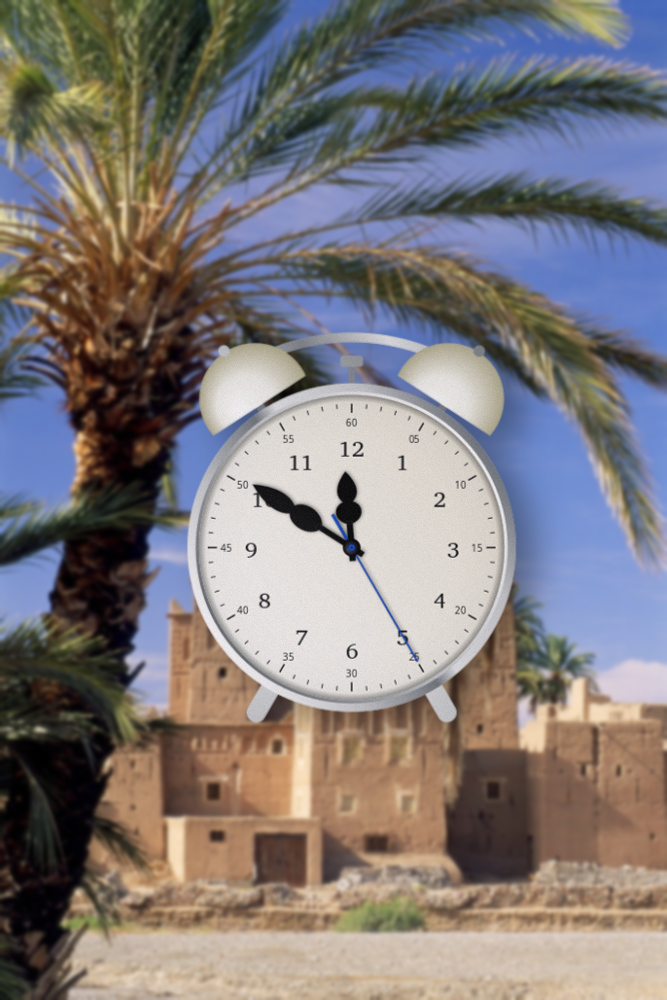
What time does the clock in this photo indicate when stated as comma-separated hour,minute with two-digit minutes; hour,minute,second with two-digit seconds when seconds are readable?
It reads 11,50,25
